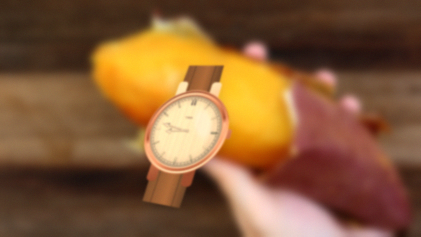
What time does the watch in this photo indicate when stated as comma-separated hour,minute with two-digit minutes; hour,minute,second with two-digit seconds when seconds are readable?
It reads 8,47
